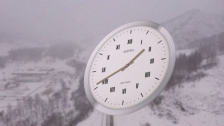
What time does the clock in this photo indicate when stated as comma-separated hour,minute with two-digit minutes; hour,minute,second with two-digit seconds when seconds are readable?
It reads 1,41
